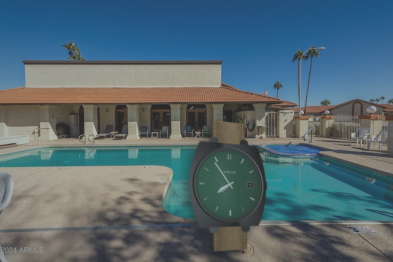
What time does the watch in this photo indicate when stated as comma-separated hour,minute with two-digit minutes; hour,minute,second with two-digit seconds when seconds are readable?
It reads 7,54
